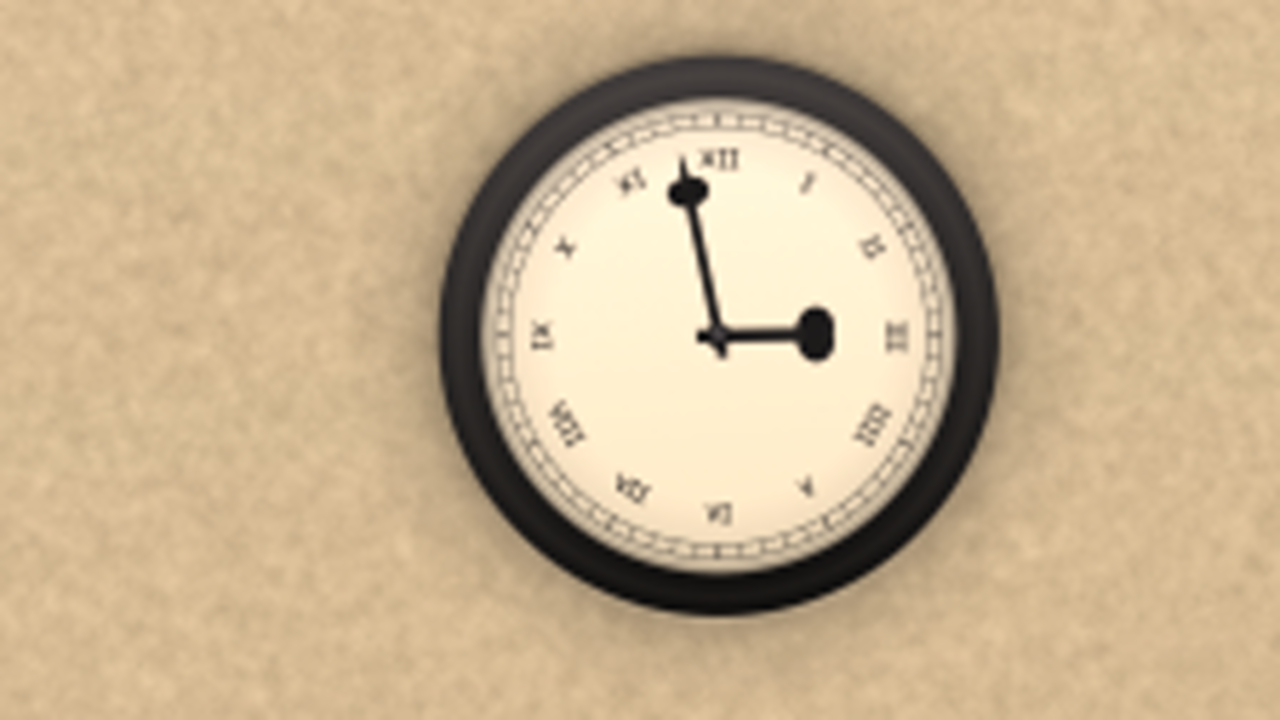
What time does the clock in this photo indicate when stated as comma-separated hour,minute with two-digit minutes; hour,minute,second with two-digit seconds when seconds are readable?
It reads 2,58
